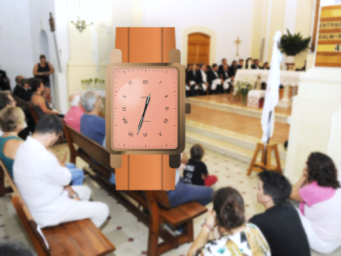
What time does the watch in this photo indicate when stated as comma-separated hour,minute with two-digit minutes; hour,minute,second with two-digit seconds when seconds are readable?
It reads 12,33
